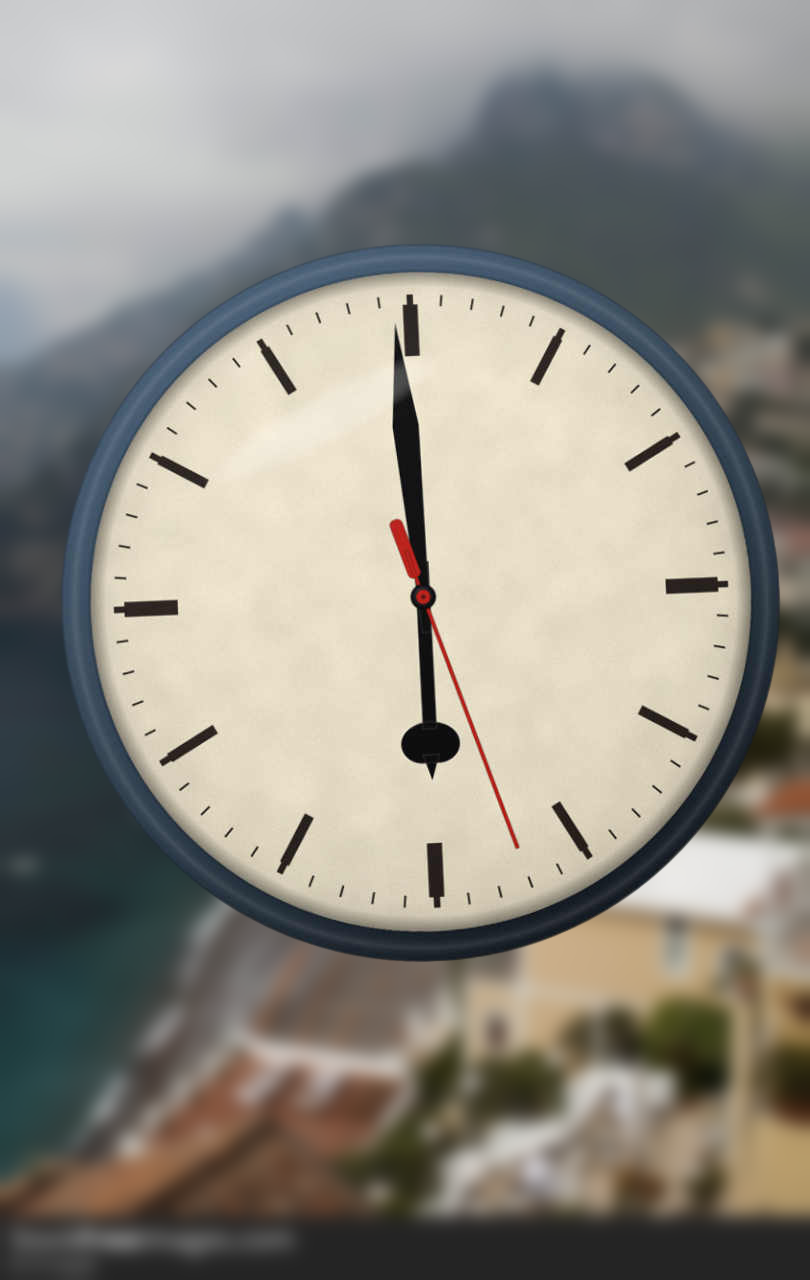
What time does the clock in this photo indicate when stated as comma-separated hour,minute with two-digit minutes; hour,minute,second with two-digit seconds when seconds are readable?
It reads 5,59,27
